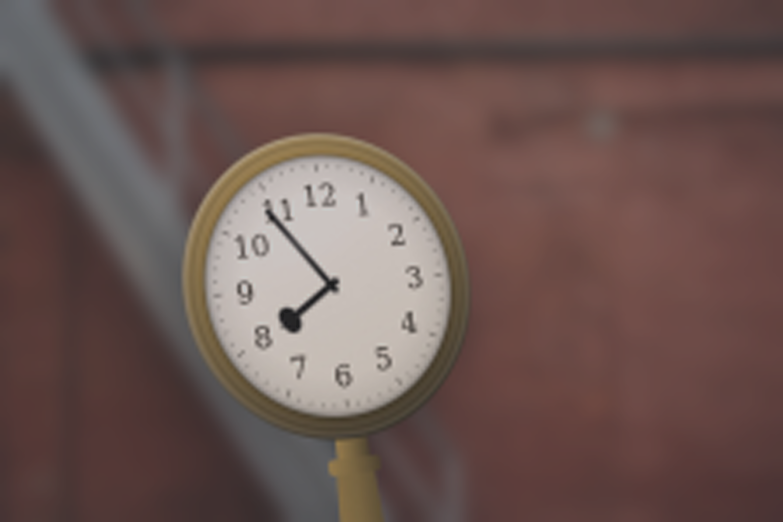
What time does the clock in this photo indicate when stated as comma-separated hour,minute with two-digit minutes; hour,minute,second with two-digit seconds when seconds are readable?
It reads 7,54
